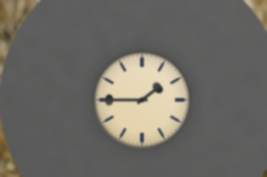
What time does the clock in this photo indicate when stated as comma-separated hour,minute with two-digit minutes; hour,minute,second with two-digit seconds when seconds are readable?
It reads 1,45
